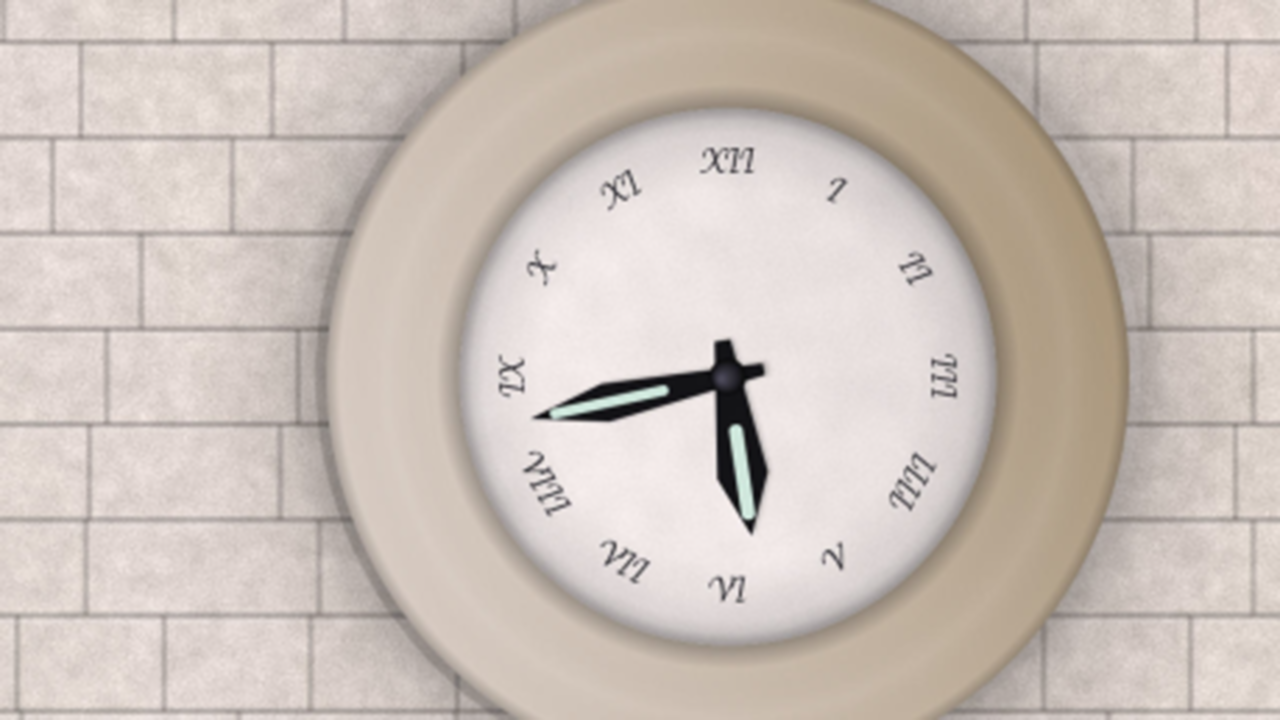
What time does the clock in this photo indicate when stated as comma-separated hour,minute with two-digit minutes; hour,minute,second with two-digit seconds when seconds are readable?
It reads 5,43
